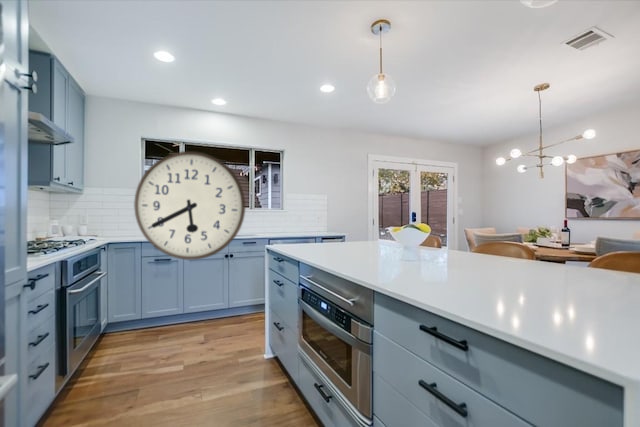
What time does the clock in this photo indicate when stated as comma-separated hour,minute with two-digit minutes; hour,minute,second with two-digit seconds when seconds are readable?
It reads 5,40
